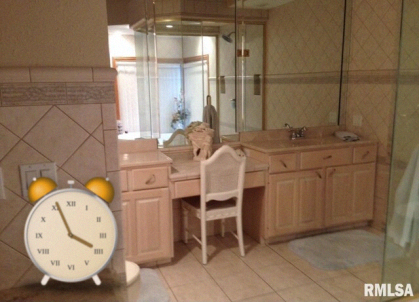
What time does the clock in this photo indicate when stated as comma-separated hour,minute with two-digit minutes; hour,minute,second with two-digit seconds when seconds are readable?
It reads 3,56
